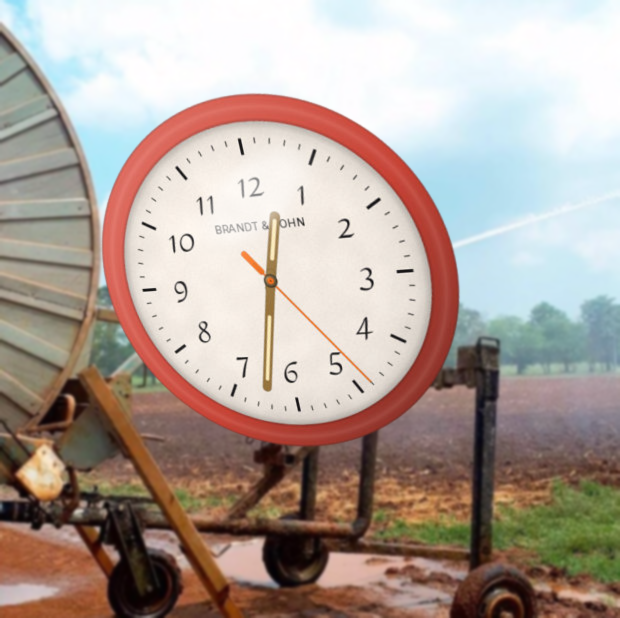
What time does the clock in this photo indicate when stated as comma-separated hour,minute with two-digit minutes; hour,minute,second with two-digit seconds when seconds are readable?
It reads 12,32,24
